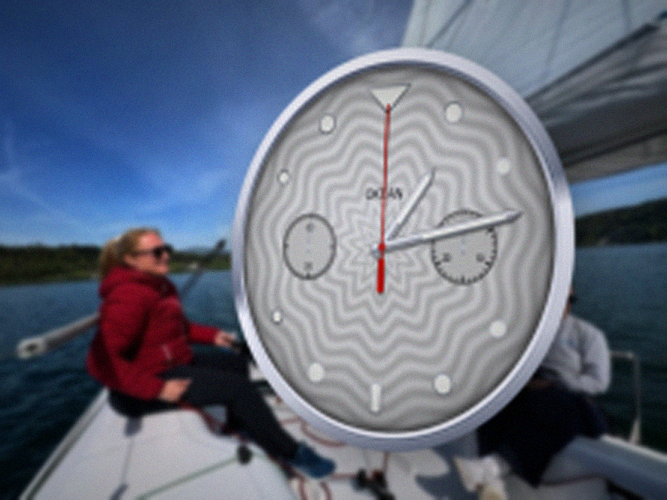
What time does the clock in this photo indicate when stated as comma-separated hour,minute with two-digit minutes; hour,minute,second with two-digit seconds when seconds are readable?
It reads 1,13
